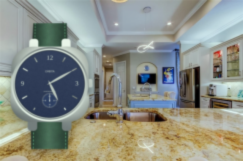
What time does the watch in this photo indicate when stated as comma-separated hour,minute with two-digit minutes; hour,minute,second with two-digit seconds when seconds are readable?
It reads 5,10
